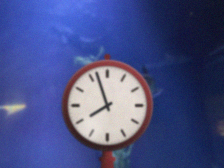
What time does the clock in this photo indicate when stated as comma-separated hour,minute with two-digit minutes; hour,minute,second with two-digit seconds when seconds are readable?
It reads 7,57
